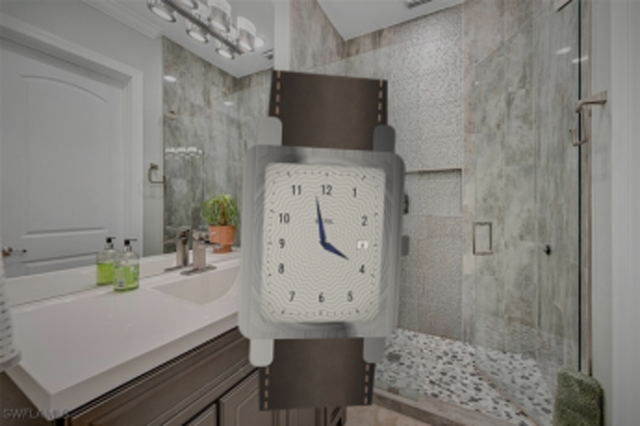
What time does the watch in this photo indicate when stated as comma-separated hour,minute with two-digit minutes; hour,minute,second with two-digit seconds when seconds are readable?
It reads 3,58
